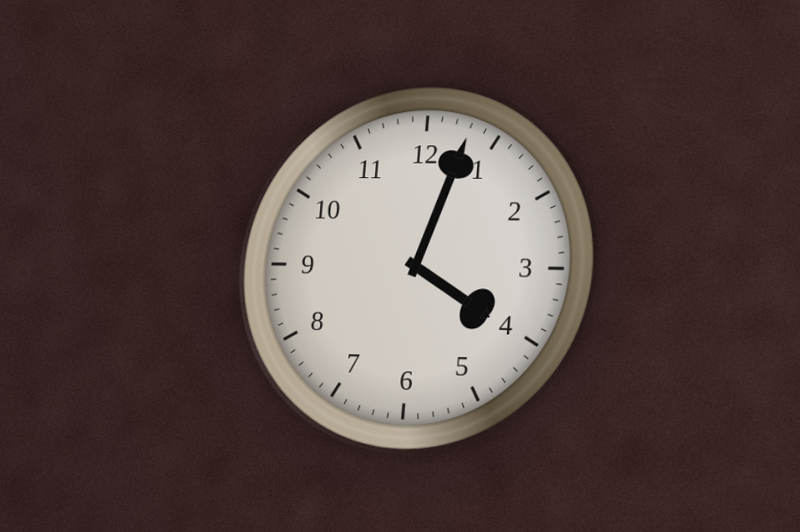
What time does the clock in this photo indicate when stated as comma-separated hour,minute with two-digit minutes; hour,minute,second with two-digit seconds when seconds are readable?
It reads 4,03
